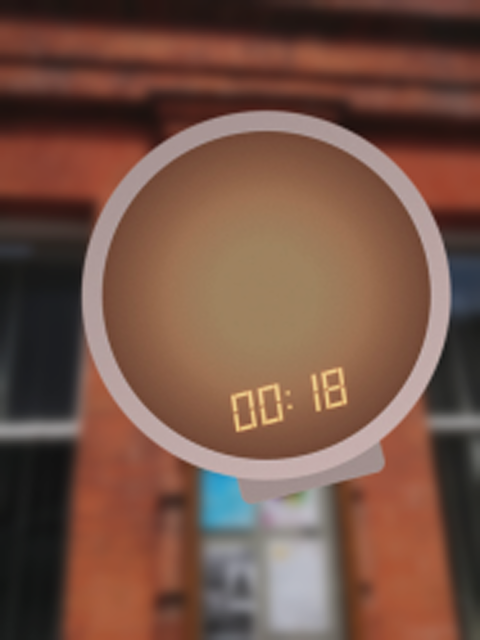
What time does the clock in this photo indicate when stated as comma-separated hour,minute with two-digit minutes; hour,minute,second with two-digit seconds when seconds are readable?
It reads 0,18
